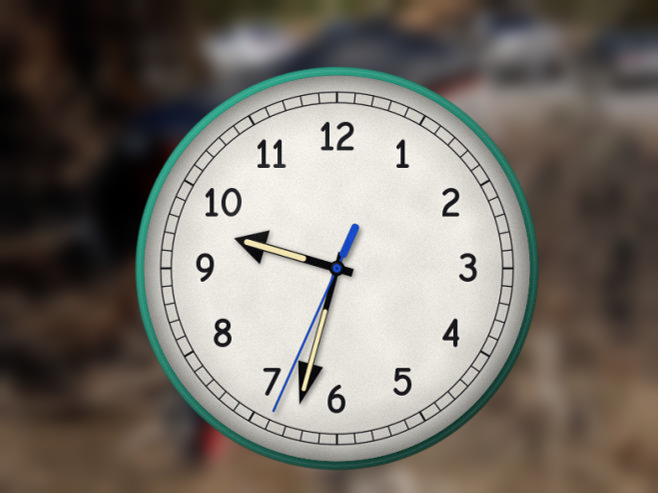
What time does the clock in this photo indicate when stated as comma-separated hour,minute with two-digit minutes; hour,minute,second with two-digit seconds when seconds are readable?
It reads 9,32,34
